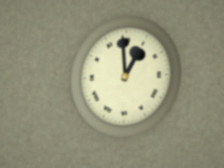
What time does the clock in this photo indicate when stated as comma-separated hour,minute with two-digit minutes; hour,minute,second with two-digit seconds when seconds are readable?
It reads 12,59
